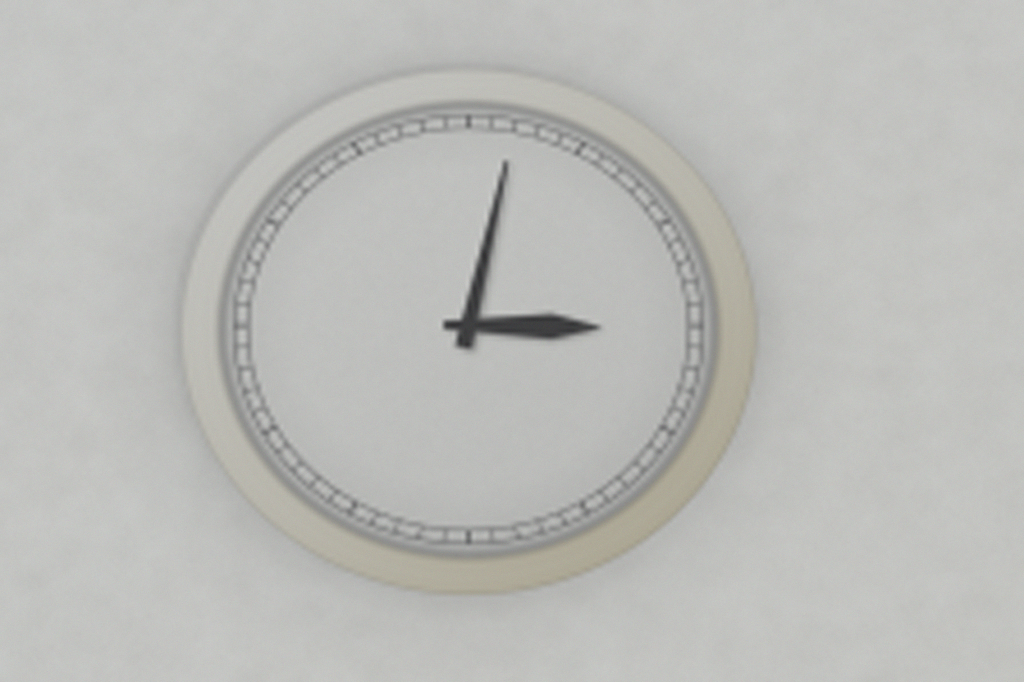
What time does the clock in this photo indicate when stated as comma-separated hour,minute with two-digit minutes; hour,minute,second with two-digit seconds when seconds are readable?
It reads 3,02
